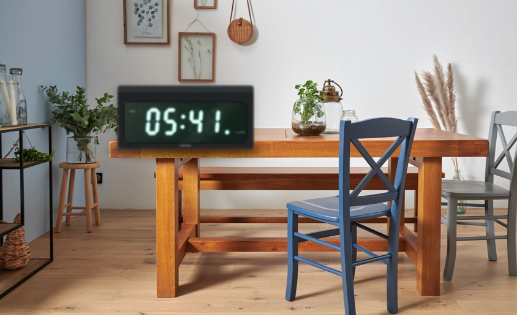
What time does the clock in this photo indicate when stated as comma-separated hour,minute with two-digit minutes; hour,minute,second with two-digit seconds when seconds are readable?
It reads 5,41
